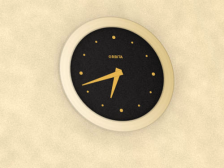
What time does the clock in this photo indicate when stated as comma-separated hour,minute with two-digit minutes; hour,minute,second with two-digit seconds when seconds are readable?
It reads 6,42
